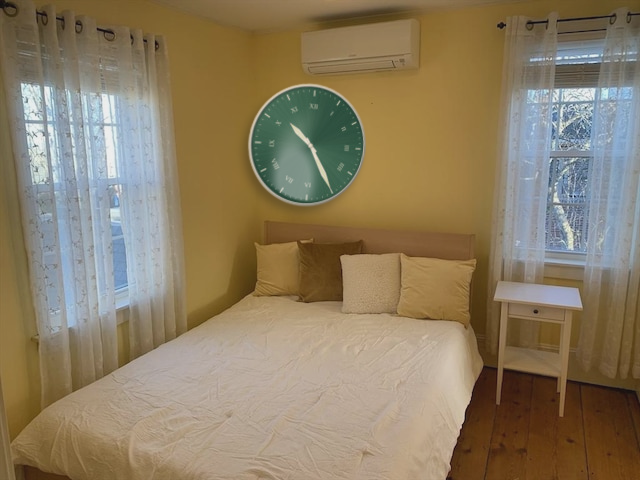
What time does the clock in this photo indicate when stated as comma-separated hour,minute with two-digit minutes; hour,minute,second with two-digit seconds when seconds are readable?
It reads 10,25
